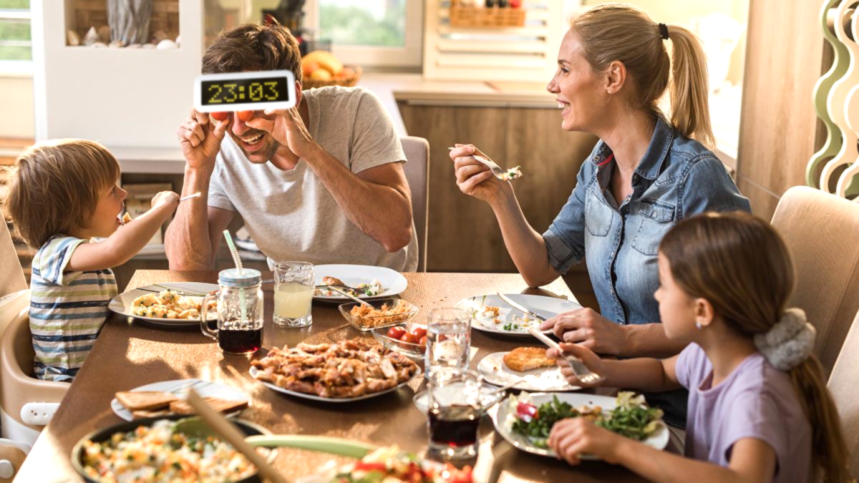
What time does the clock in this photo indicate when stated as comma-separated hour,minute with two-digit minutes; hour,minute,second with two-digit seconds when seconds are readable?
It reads 23,03
